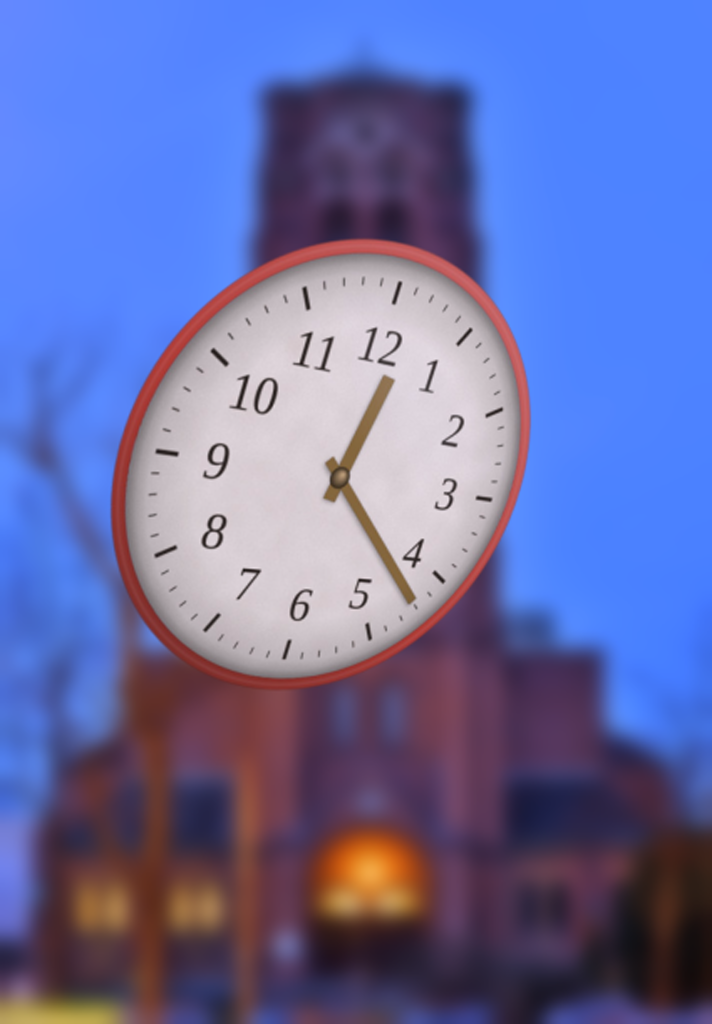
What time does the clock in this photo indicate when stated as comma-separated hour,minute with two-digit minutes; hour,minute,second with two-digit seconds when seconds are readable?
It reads 12,22
